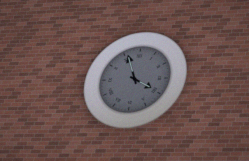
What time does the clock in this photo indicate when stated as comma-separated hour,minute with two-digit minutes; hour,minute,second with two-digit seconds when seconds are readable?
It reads 3,56
